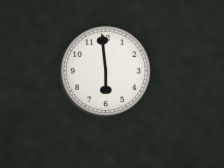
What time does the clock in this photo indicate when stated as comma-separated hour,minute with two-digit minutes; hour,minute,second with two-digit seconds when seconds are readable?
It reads 5,59
